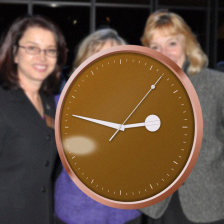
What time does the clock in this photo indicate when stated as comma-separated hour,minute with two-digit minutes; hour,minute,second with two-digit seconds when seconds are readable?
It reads 2,47,07
